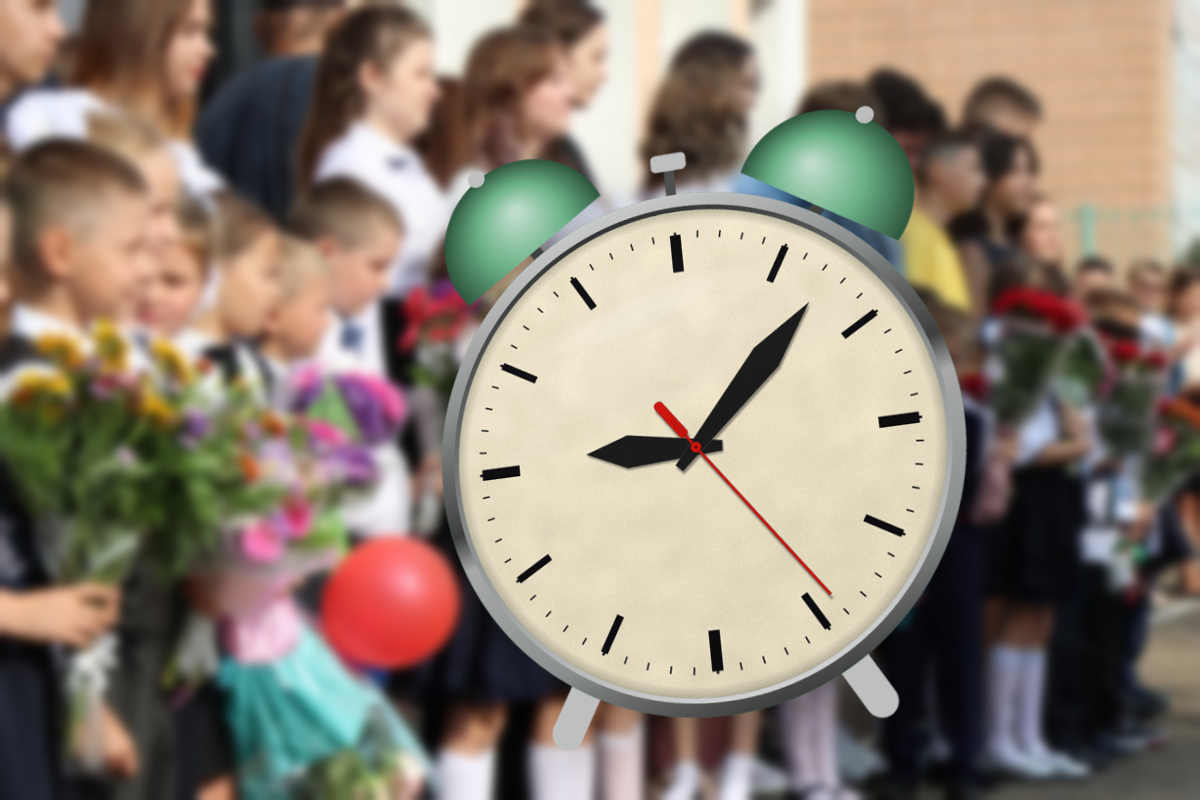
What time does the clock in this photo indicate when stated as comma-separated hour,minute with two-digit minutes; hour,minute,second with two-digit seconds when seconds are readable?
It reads 9,07,24
